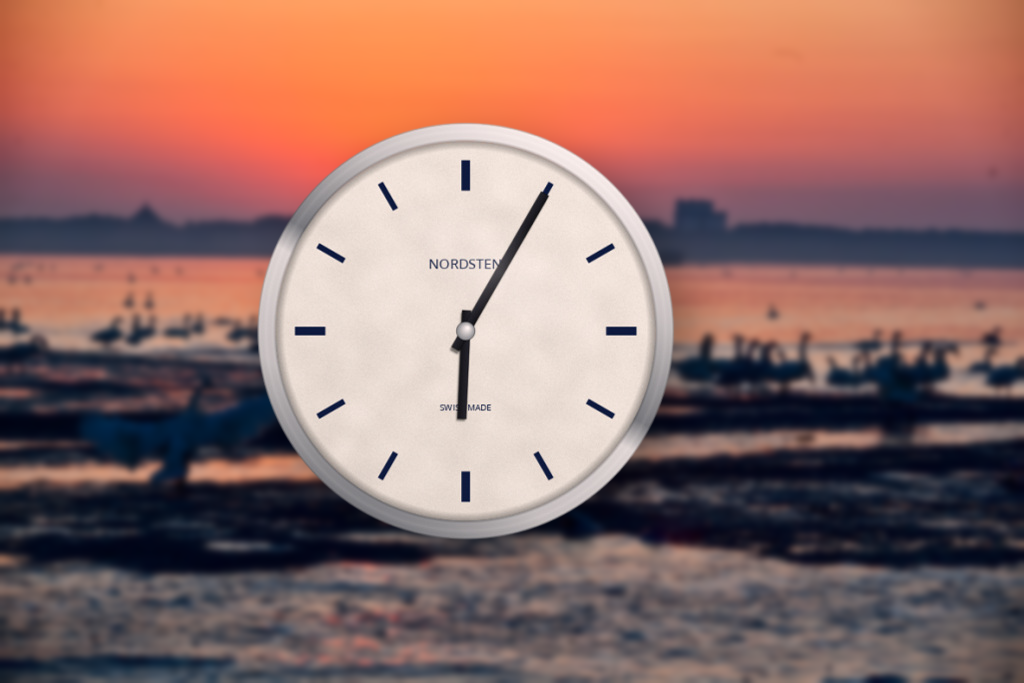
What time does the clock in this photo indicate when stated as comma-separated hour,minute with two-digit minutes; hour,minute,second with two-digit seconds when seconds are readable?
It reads 6,05
